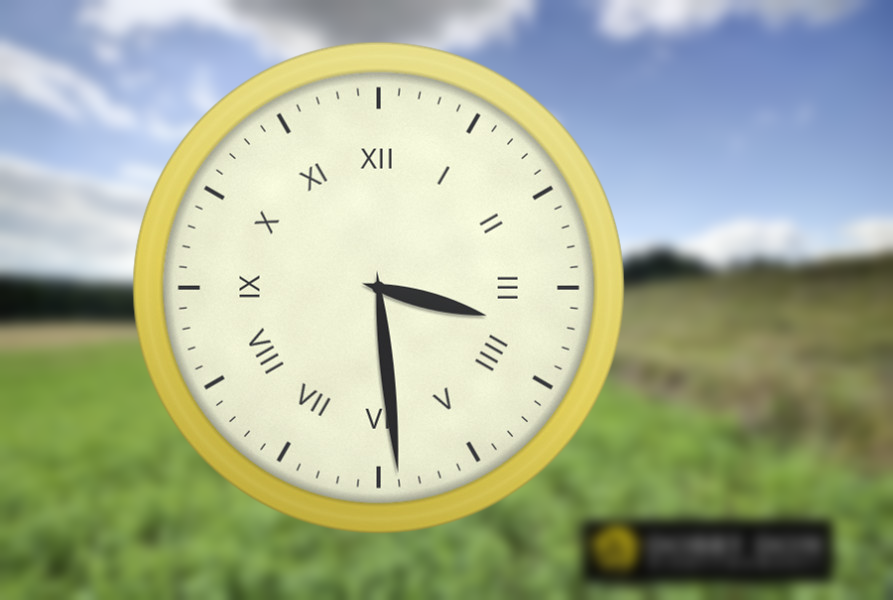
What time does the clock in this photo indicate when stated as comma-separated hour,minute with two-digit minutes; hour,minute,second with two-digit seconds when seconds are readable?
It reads 3,29
